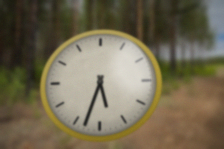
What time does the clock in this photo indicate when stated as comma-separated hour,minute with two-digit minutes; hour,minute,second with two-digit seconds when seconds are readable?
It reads 5,33
